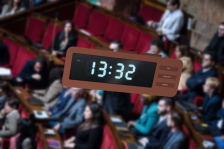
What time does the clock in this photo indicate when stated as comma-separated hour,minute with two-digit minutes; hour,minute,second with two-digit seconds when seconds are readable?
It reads 13,32
